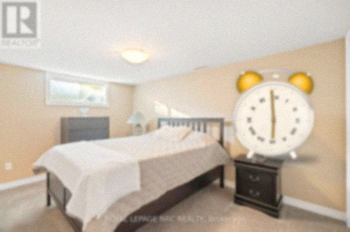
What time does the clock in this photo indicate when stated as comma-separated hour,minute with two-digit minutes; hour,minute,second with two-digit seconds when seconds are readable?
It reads 5,59
